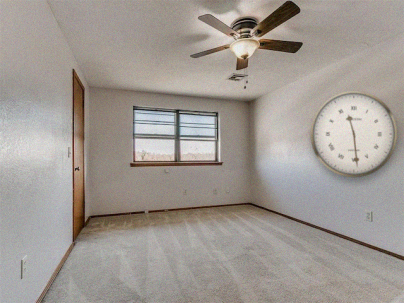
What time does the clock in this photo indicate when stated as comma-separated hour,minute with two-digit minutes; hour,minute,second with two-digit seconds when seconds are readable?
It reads 11,29
